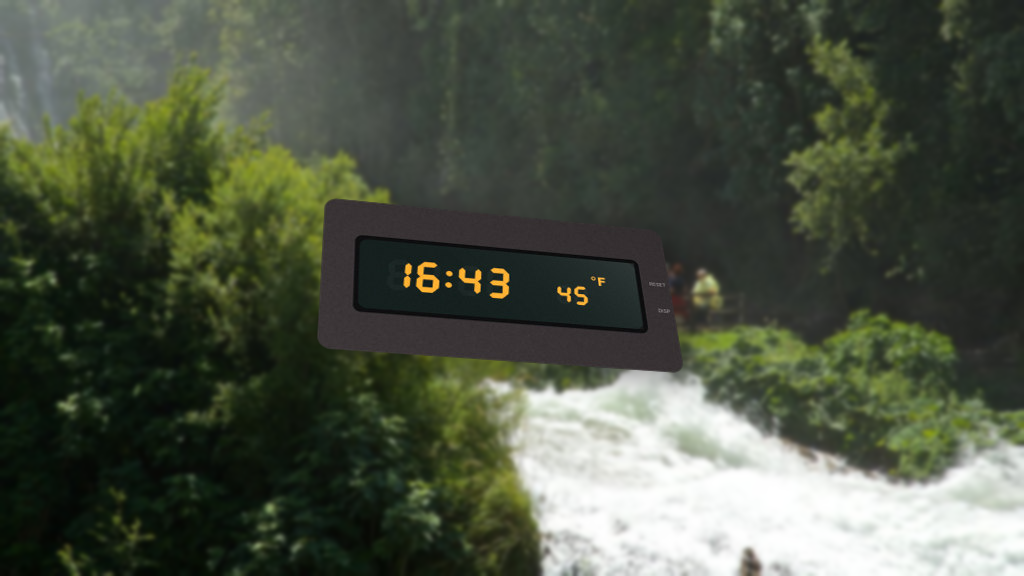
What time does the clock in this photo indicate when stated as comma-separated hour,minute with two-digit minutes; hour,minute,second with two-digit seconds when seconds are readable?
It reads 16,43
